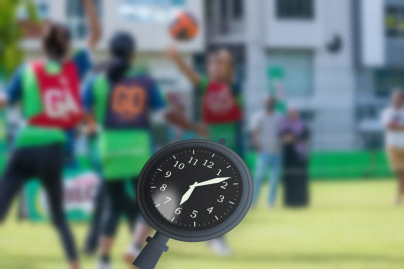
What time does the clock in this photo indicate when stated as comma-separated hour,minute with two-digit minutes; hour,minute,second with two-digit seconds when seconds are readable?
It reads 6,08
